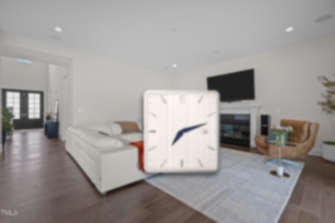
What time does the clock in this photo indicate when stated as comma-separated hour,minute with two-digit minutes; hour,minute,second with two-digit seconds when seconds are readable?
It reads 7,12
